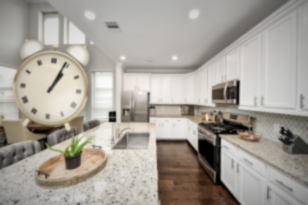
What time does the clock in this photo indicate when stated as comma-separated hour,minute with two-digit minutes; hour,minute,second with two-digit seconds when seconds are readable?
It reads 1,04
